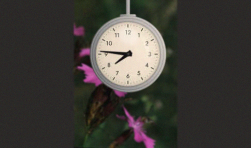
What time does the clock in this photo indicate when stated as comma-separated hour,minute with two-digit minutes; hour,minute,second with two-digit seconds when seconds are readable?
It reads 7,46
